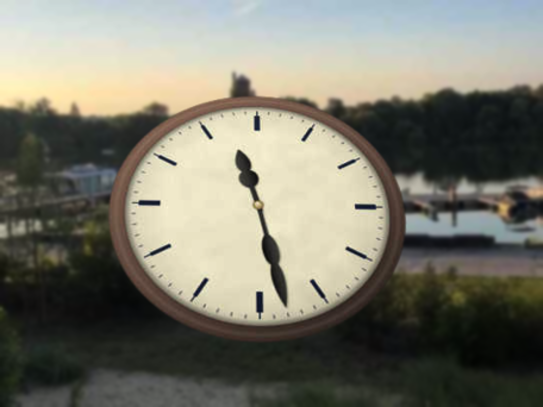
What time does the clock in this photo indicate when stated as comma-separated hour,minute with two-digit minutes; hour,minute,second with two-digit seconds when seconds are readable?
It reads 11,28
